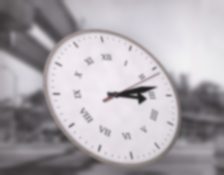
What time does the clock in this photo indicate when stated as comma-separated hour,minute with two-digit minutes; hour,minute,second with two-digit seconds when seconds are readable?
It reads 3,13,11
